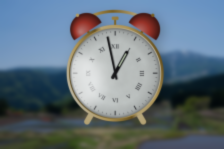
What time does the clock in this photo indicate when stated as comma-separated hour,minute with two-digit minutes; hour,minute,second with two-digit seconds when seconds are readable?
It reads 12,58
